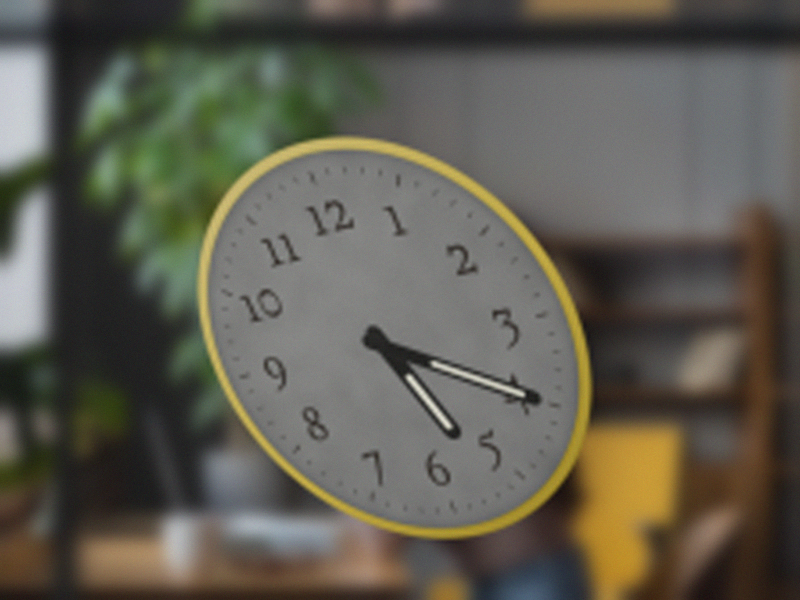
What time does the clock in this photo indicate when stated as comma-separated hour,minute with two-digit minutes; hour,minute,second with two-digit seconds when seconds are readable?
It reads 5,20
